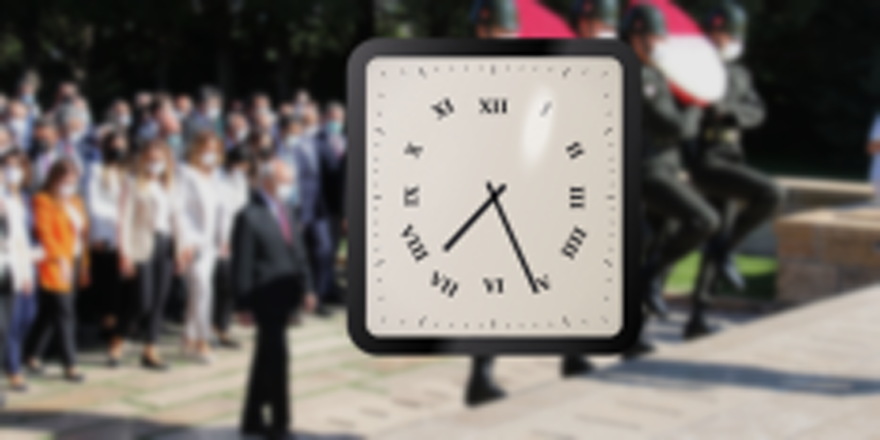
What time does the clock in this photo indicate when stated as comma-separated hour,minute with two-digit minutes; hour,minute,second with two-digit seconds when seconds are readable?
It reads 7,26
